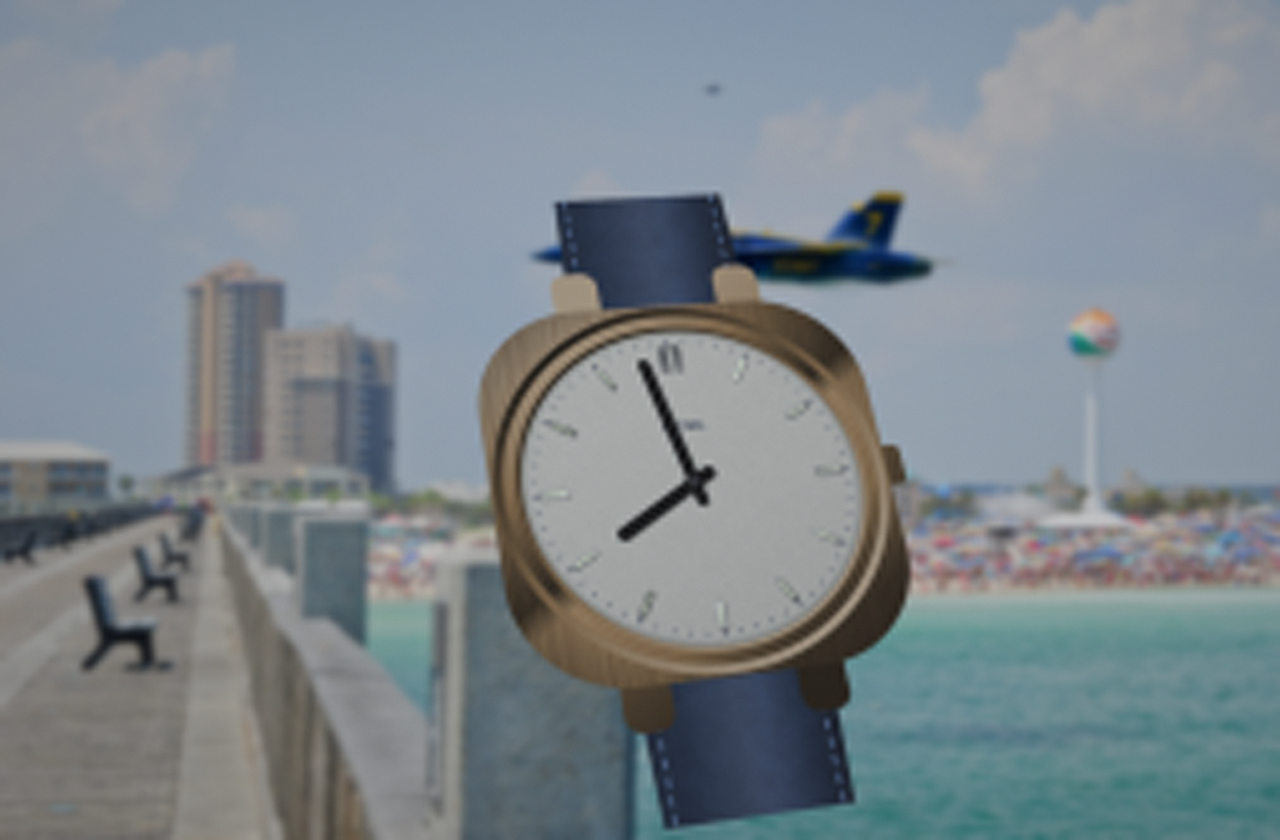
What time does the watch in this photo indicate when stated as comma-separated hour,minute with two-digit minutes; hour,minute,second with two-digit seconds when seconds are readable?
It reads 7,58
